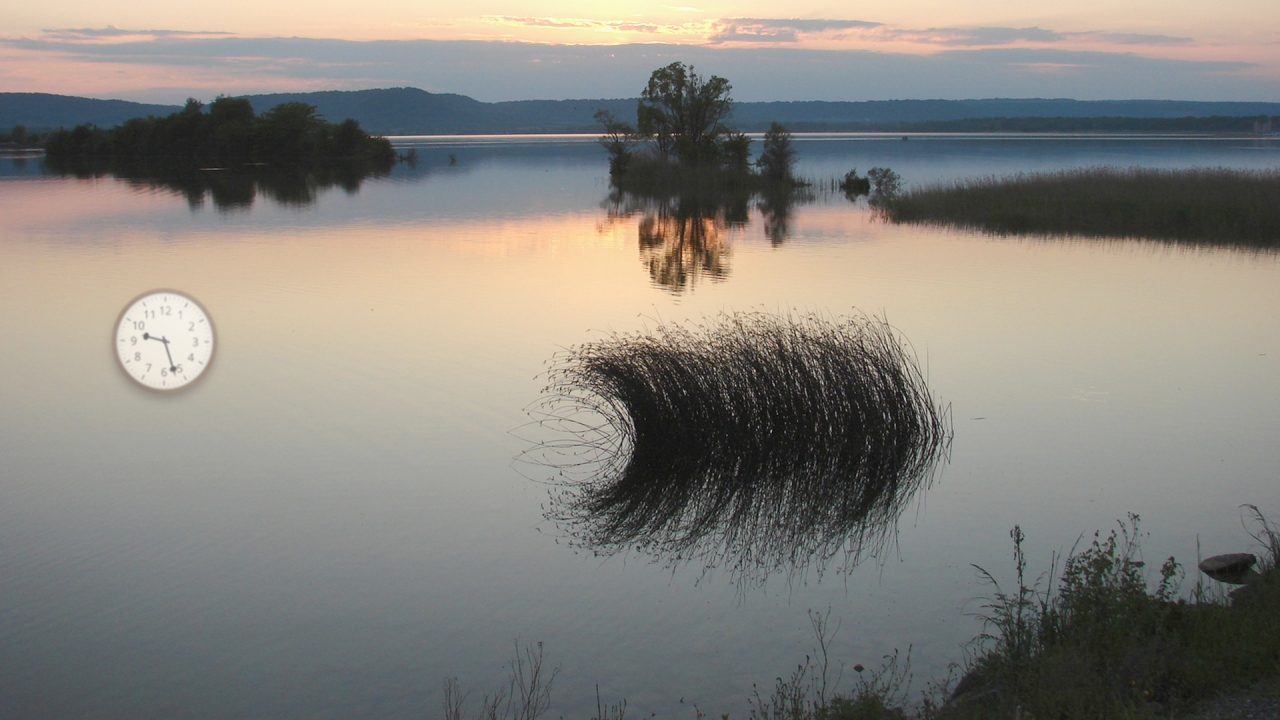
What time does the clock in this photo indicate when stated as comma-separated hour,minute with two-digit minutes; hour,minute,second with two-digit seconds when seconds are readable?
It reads 9,27
